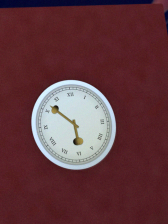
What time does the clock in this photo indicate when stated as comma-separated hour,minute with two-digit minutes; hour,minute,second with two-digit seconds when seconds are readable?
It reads 5,52
